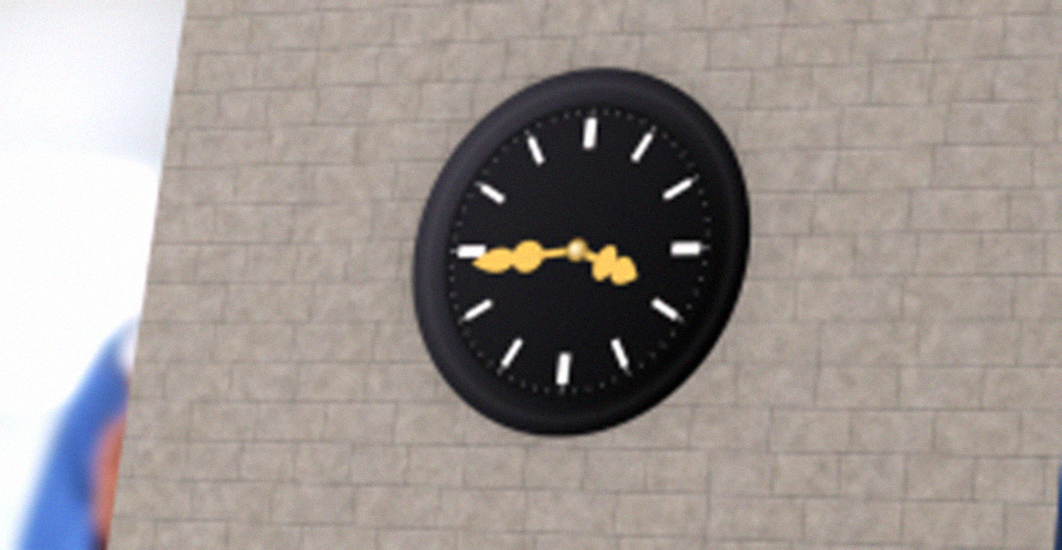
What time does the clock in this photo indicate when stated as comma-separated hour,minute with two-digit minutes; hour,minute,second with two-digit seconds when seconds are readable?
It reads 3,44
